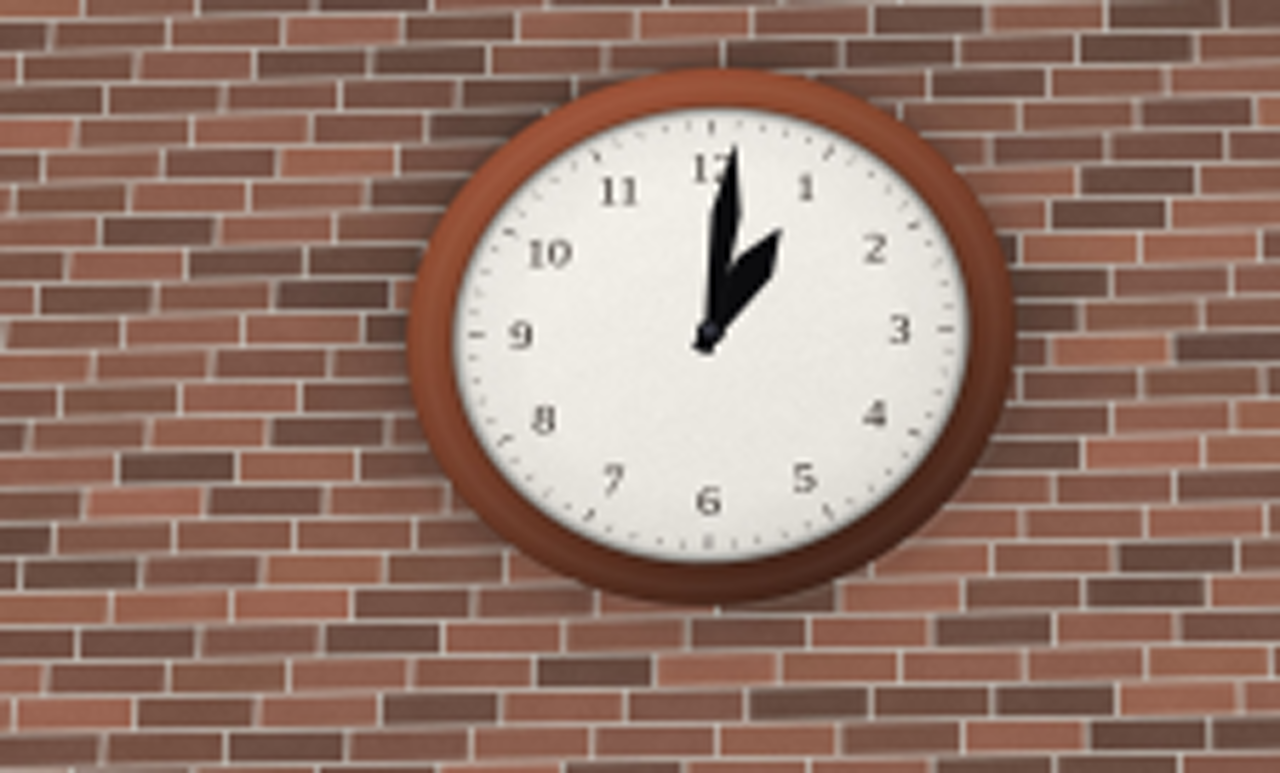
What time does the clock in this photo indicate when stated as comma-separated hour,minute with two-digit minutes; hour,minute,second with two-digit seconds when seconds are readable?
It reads 1,01
